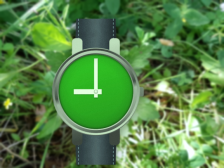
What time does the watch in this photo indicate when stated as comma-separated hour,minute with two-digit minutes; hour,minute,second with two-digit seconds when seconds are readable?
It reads 9,00
